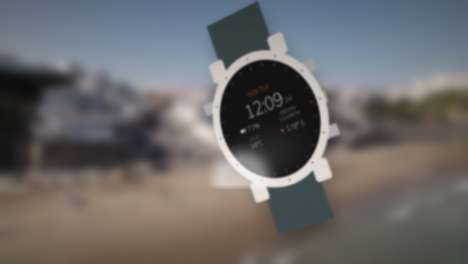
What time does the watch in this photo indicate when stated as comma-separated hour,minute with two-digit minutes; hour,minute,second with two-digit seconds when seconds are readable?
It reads 12,09
